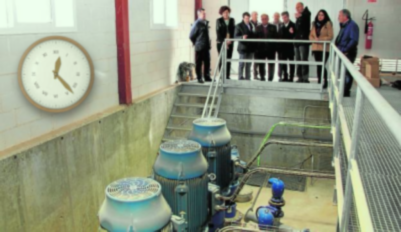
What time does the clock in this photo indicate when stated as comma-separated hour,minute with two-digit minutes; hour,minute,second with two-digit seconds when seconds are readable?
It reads 12,23
